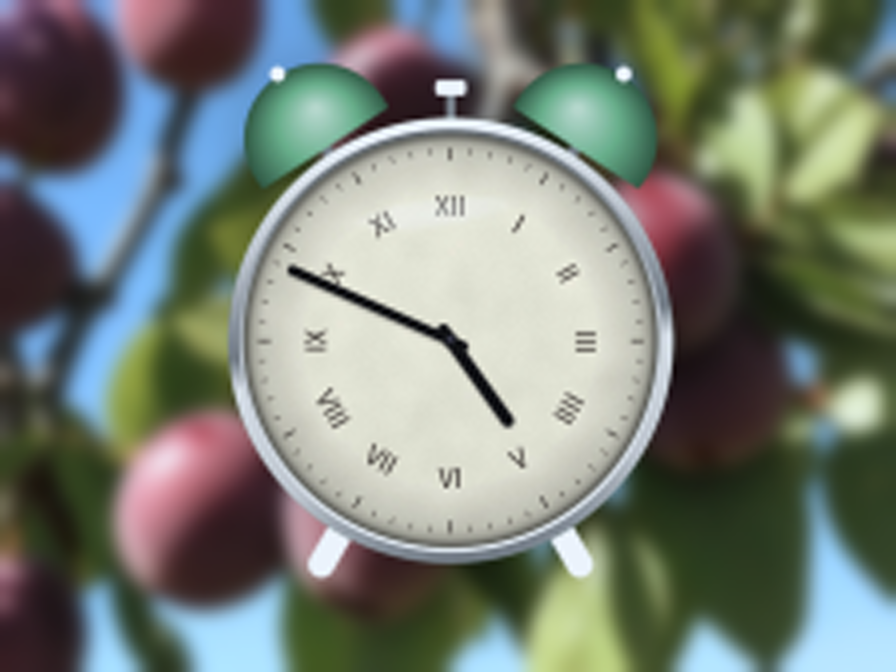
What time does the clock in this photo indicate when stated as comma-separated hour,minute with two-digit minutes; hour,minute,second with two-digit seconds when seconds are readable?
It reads 4,49
